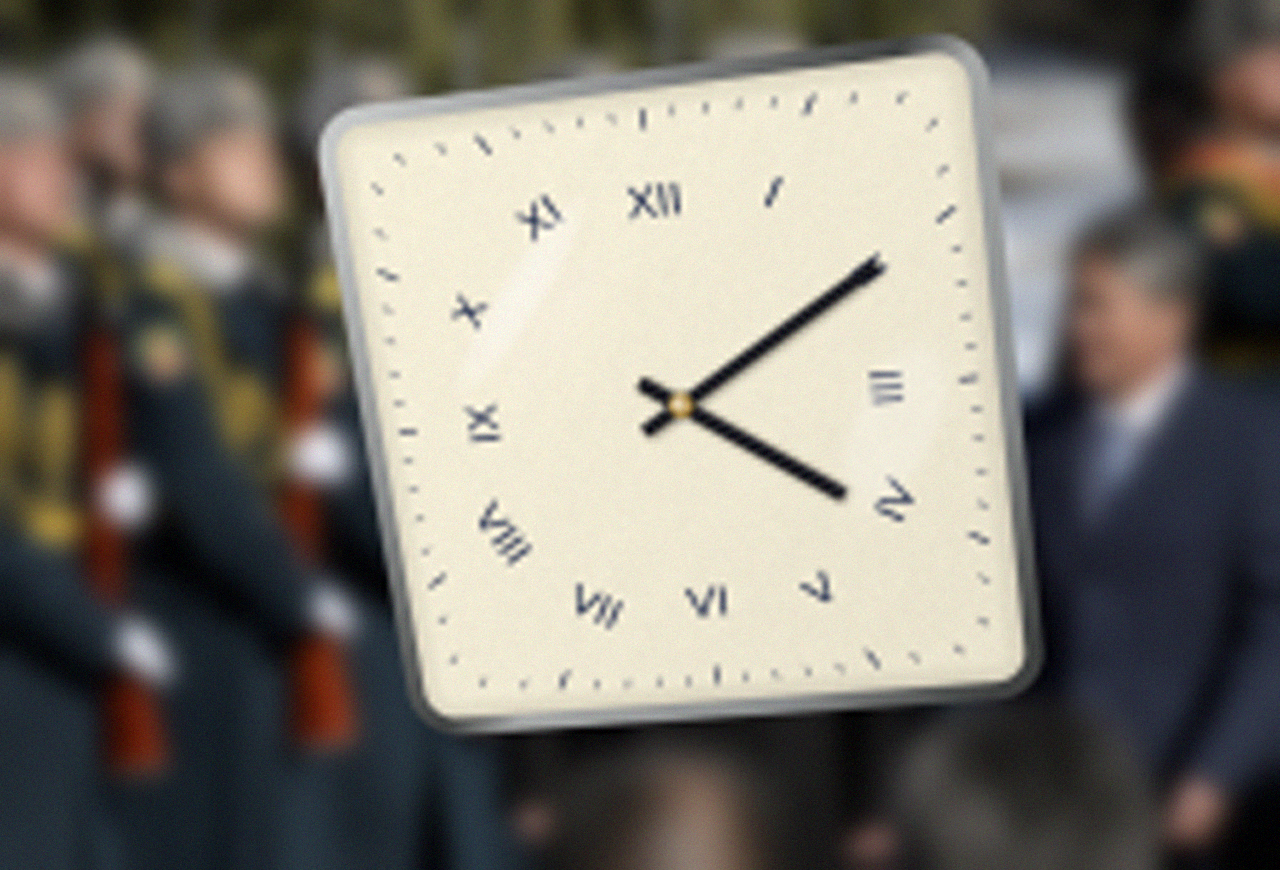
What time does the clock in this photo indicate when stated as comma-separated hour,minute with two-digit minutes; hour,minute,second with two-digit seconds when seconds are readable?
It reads 4,10
